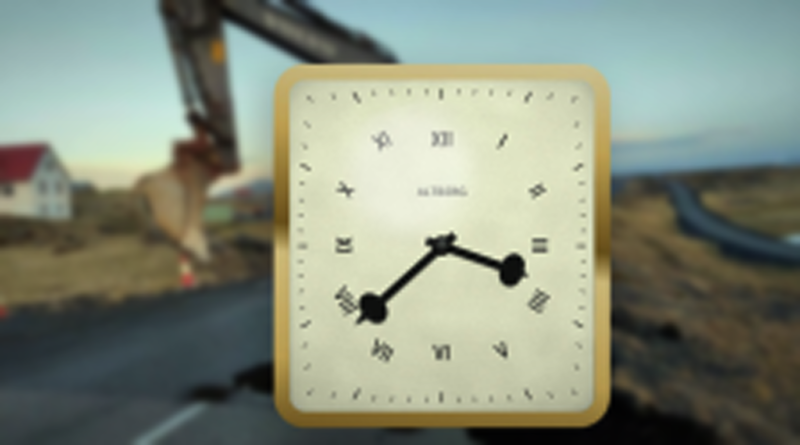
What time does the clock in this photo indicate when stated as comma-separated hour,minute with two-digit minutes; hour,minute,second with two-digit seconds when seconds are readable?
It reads 3,38
